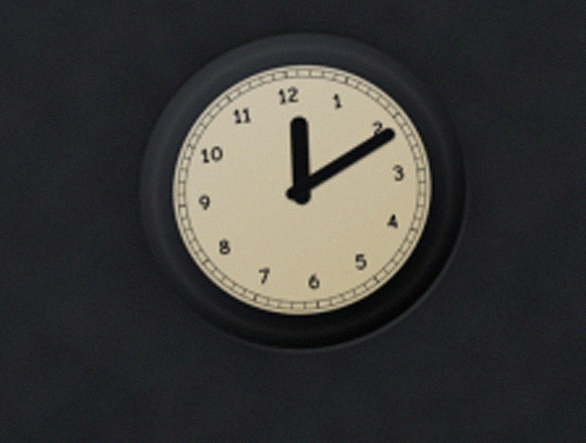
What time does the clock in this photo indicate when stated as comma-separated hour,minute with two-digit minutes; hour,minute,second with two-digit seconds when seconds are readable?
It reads 12,11
